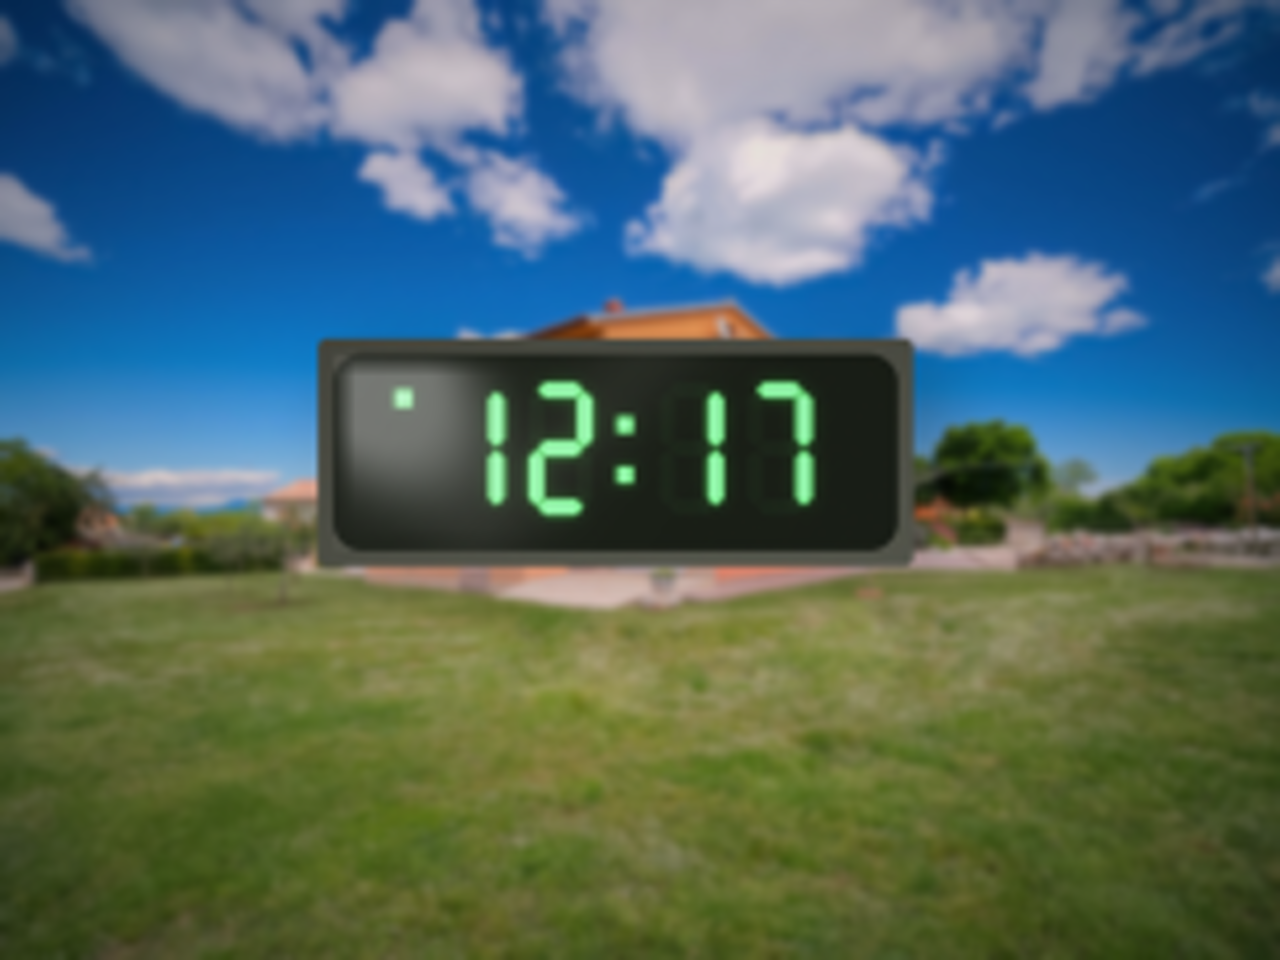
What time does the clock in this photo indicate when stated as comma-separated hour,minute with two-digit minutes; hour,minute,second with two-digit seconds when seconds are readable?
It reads 12,17
